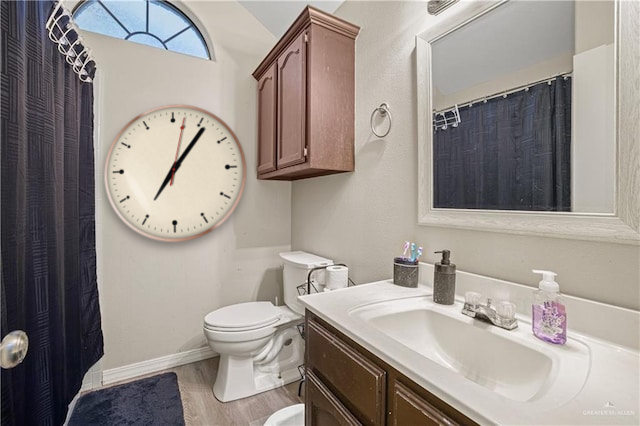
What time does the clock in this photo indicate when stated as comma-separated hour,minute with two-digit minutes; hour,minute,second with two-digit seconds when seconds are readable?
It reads 7,06,02
